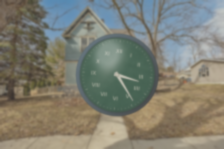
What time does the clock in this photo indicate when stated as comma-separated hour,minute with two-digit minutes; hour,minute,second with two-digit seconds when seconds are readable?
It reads 3,24
